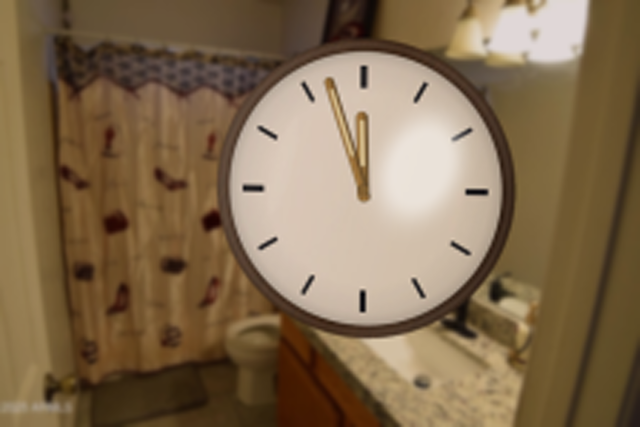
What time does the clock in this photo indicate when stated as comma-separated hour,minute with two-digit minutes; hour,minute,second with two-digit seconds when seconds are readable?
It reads 11,57
